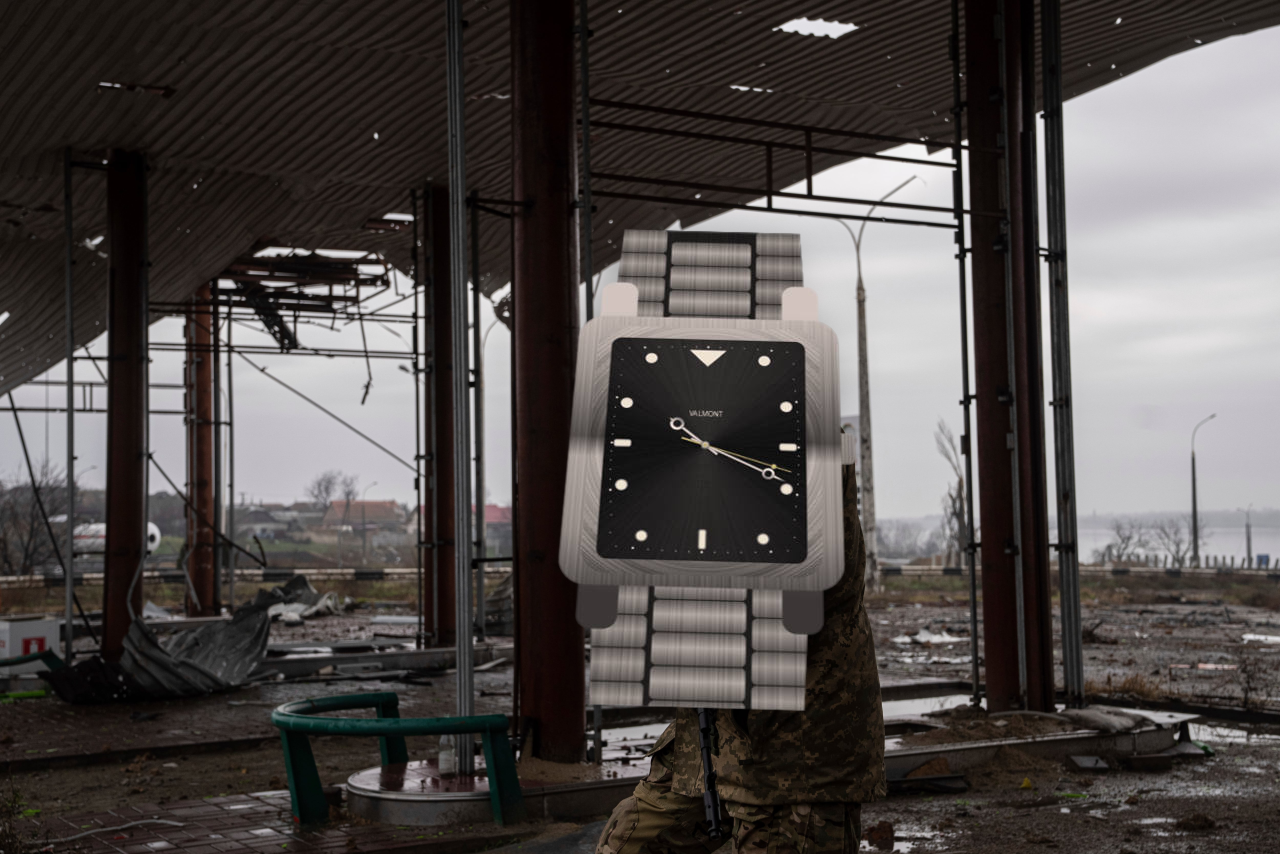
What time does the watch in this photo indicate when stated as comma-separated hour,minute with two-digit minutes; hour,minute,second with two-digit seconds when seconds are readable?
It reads 10,19,18
